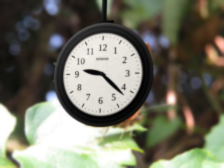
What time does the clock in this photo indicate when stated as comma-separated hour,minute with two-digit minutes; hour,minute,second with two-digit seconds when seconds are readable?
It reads 9,22
